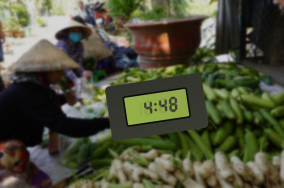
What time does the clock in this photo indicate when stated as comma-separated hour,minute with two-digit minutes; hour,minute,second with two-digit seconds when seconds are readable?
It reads 4,48
